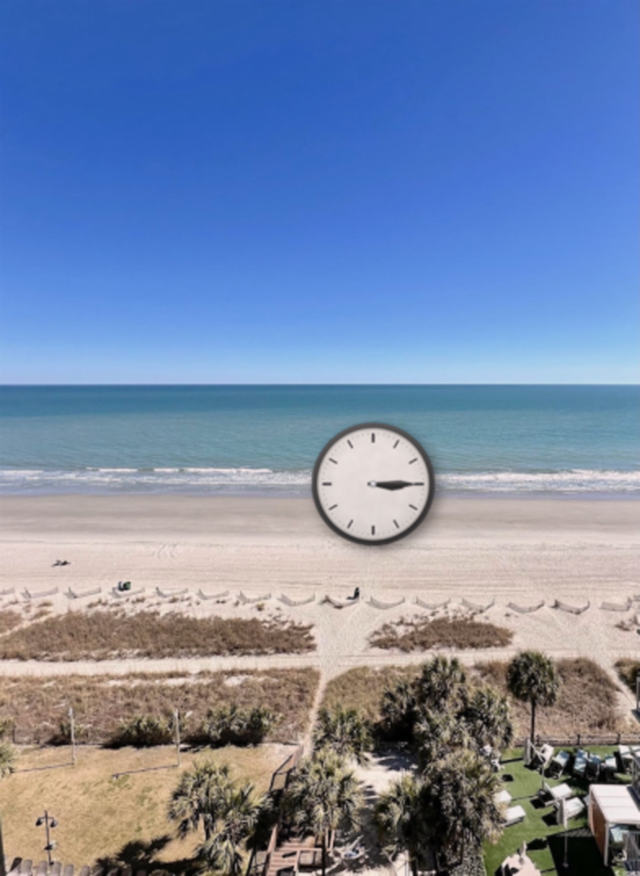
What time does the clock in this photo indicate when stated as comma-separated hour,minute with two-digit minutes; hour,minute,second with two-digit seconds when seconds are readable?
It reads 3,15
